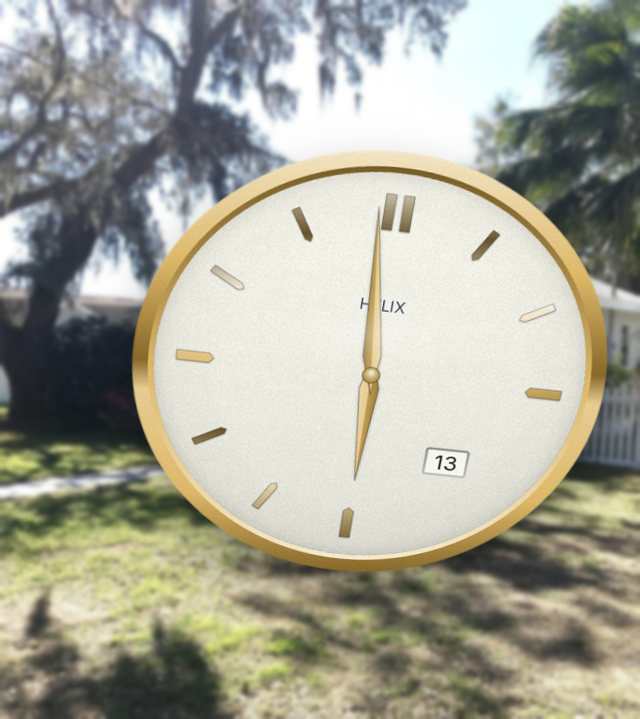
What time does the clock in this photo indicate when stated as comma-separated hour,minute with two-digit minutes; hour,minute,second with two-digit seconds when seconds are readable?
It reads 5,59
